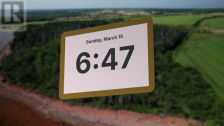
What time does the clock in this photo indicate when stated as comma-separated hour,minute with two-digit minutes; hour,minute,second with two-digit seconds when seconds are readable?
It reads 6,47
